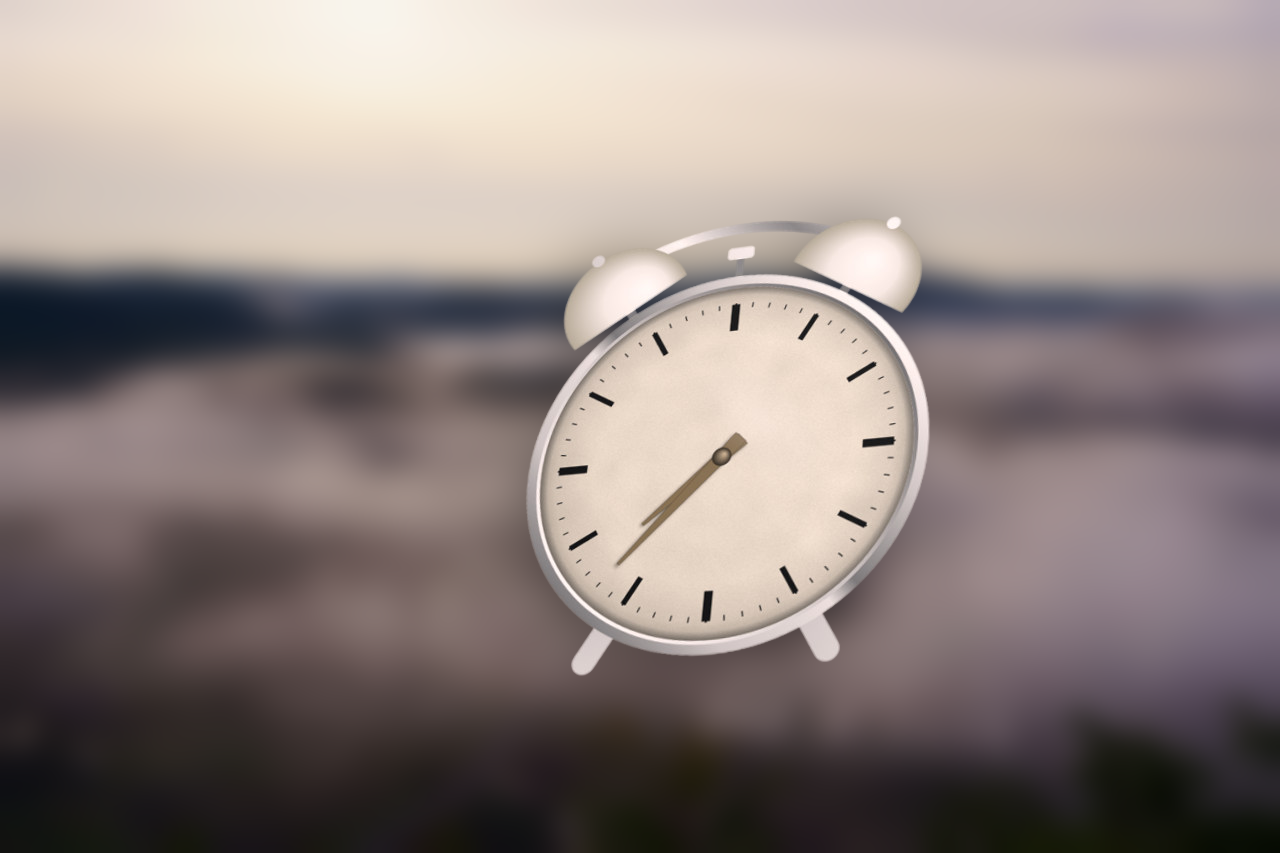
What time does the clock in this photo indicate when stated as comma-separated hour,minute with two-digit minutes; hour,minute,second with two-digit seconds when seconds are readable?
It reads 7,37
